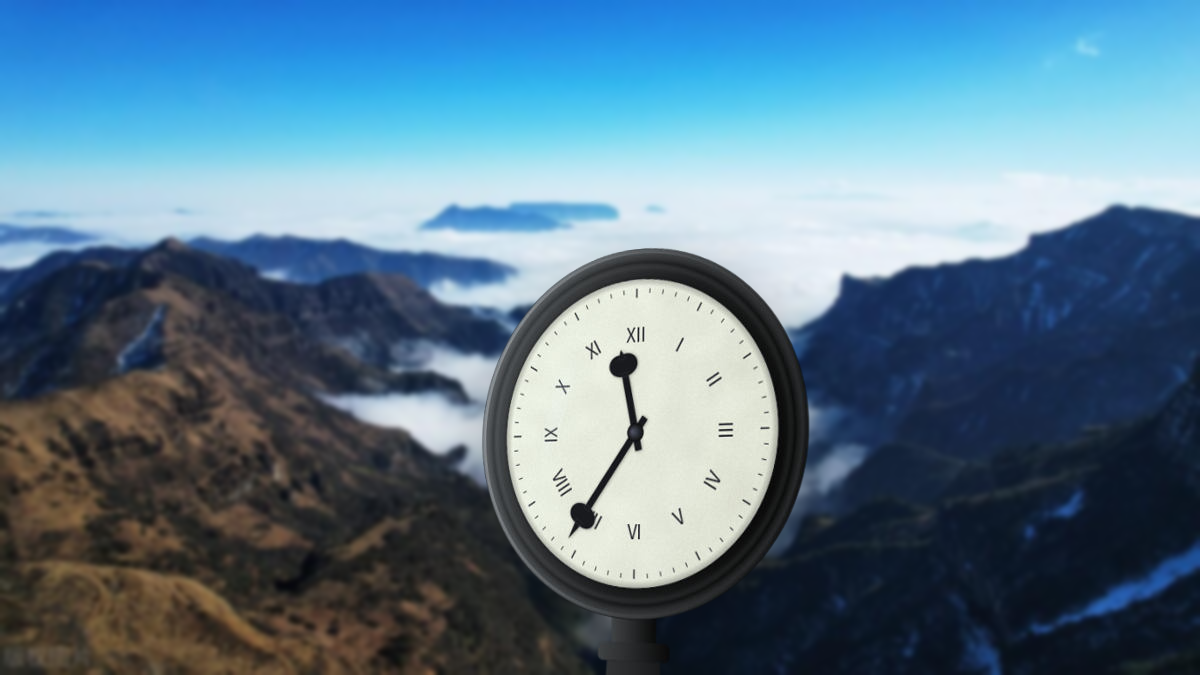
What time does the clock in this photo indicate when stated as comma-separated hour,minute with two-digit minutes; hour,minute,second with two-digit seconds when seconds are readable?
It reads 11,36
